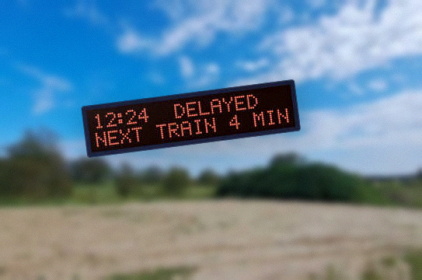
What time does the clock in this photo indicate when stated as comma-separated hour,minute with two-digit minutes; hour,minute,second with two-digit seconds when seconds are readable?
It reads 12,24
